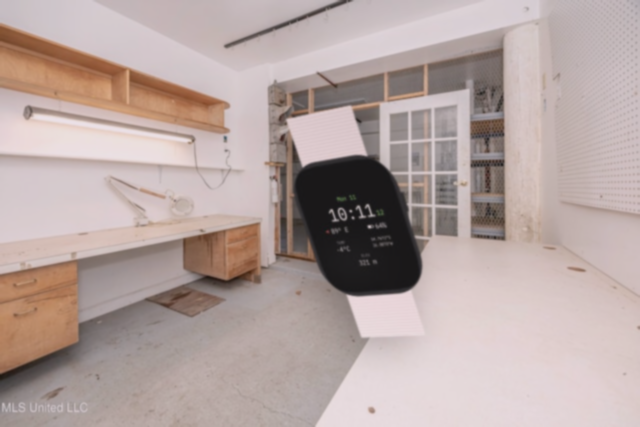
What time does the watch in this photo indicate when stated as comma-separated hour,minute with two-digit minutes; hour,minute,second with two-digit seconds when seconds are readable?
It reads 10,11
